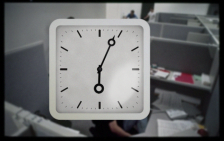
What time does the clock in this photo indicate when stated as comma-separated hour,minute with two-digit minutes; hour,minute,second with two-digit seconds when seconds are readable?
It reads 6,04
